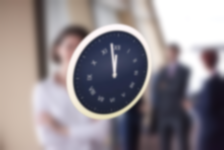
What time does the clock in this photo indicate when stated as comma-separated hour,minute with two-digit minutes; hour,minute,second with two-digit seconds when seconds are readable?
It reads 11,58
